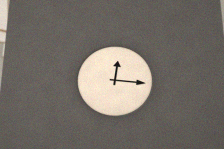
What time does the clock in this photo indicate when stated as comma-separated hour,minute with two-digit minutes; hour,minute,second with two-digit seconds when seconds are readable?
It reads 12,16
